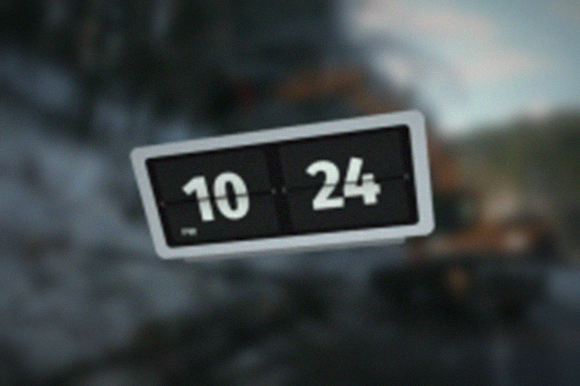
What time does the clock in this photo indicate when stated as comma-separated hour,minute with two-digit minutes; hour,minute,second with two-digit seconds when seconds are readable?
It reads 10,24
